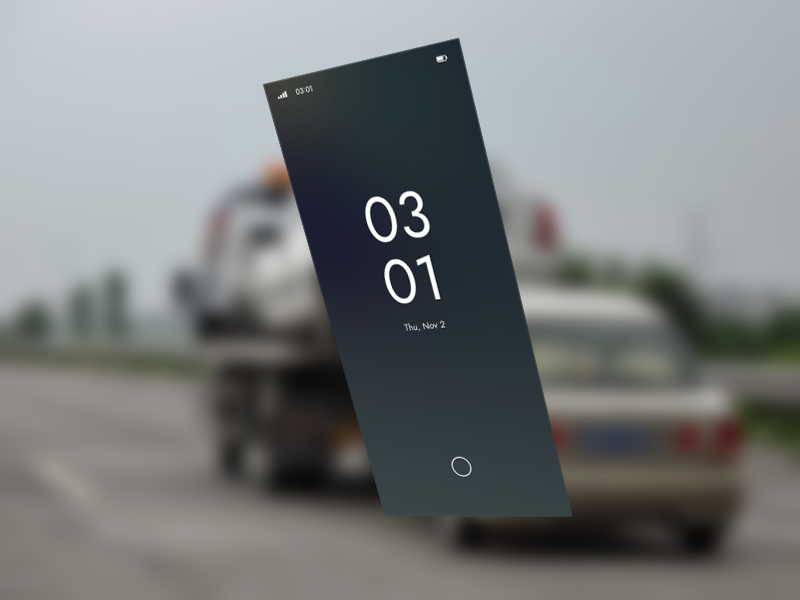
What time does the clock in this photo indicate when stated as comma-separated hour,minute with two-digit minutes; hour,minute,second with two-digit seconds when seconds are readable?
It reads 3,01
